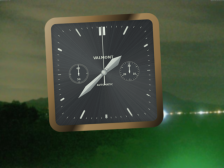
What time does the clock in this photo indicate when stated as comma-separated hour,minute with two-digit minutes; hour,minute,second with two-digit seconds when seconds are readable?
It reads 1,38
